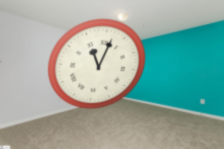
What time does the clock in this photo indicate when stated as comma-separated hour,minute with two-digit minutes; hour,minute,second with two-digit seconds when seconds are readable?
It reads 11,02
